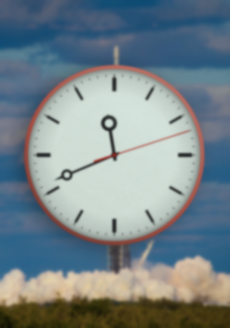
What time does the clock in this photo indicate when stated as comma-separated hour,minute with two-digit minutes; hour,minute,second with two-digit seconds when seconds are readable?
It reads 11,41,12
